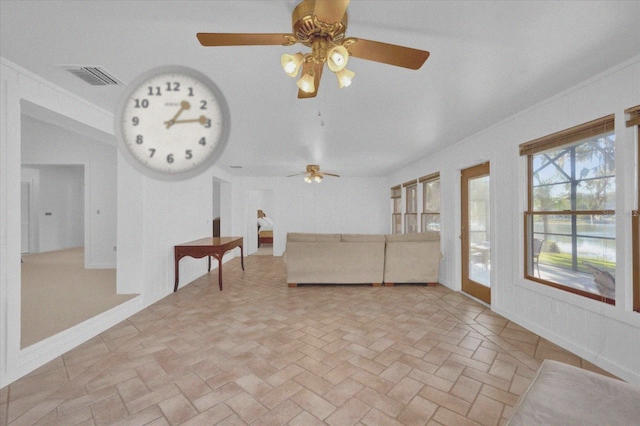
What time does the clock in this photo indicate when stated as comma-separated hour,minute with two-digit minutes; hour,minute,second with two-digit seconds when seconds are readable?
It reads 1,14
